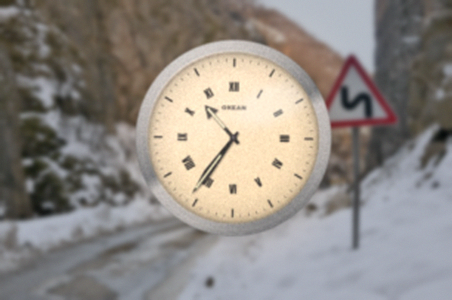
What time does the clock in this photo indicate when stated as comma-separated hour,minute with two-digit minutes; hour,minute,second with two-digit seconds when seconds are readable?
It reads 10,36
